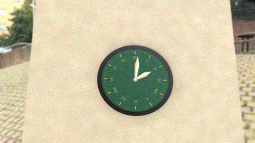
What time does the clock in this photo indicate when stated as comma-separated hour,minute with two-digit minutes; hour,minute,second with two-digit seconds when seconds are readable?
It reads 2,01
